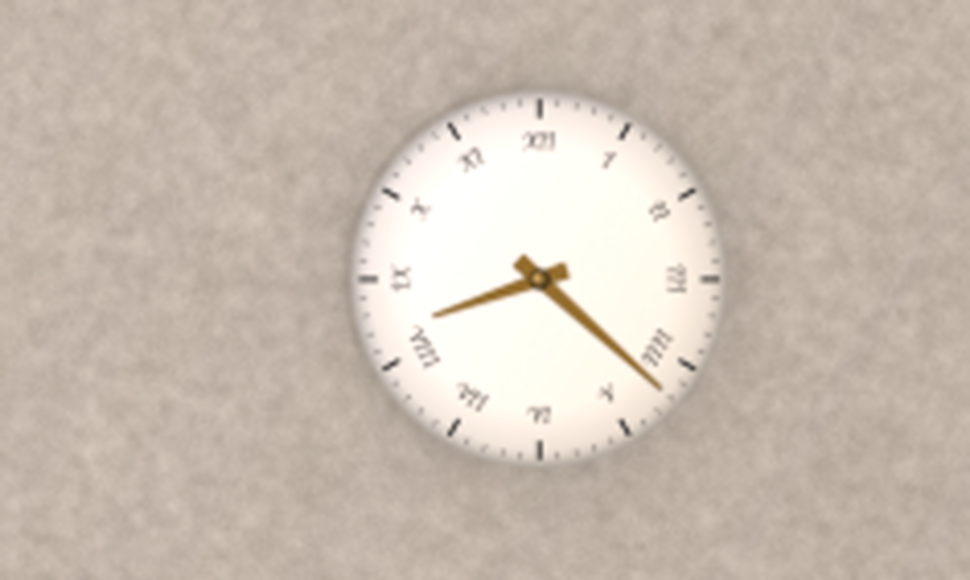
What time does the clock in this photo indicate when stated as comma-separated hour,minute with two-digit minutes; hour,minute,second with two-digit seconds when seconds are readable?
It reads 8,22
